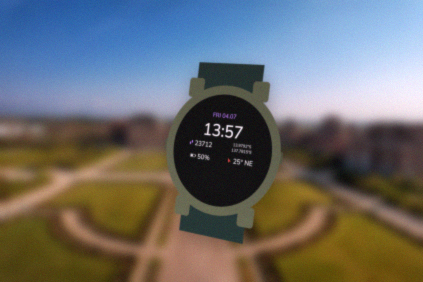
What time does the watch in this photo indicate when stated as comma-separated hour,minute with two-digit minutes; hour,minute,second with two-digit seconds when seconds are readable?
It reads 13,57
